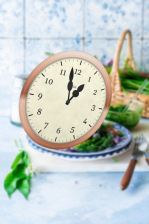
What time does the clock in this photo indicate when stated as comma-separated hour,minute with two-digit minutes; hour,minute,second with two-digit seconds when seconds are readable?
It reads 12,58
